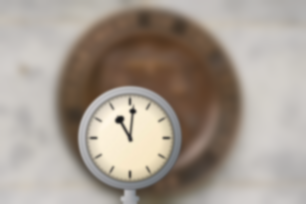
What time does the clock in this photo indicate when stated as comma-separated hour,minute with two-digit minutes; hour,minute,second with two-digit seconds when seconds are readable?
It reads 11,01
